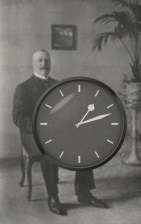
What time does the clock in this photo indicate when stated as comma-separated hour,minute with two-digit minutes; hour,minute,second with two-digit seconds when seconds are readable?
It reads 1,12
